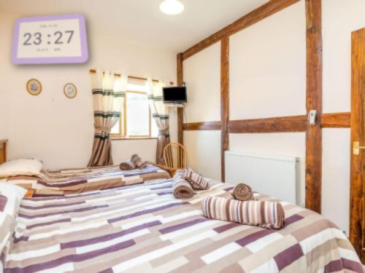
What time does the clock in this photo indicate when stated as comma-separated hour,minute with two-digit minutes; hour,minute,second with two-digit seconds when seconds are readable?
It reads 23,27
